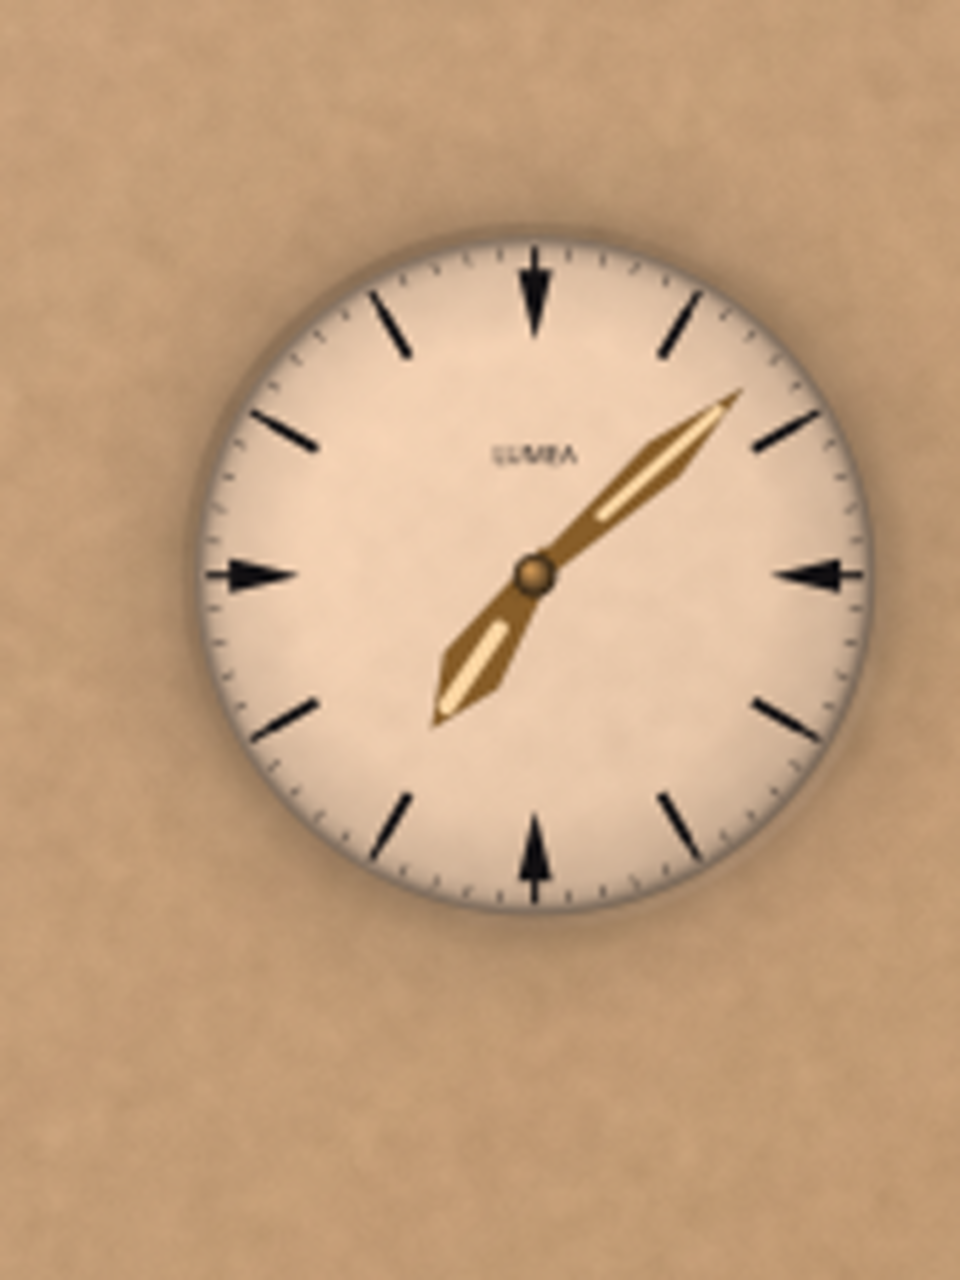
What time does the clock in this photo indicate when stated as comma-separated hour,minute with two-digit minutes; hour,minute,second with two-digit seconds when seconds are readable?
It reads 7,08
